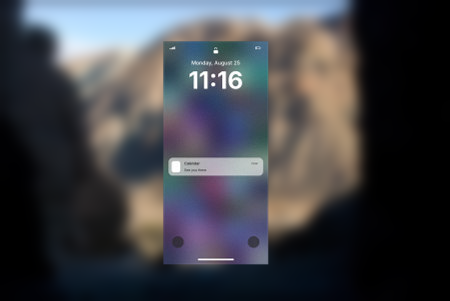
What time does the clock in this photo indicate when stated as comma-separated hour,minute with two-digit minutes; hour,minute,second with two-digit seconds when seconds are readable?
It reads 11,16
